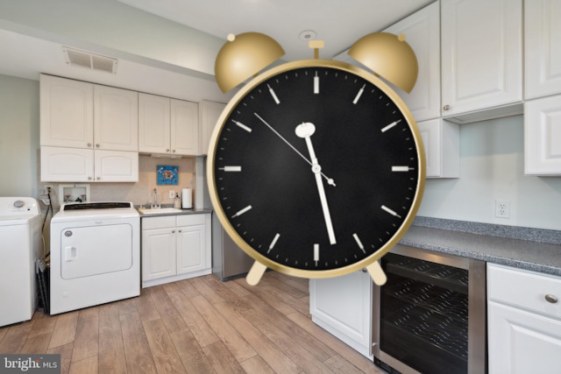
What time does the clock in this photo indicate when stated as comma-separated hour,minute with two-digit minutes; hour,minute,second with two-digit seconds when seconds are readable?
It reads 11,27,52
